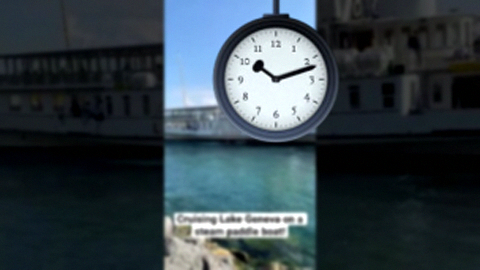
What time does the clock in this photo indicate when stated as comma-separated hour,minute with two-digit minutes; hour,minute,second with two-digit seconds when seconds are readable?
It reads 10,12
